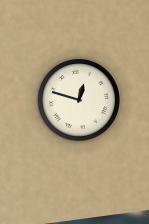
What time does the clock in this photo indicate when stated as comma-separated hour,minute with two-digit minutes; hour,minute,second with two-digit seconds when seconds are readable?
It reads 12,49
